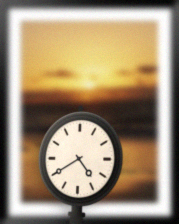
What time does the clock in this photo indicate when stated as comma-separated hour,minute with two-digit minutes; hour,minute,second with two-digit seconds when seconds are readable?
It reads 4,40
